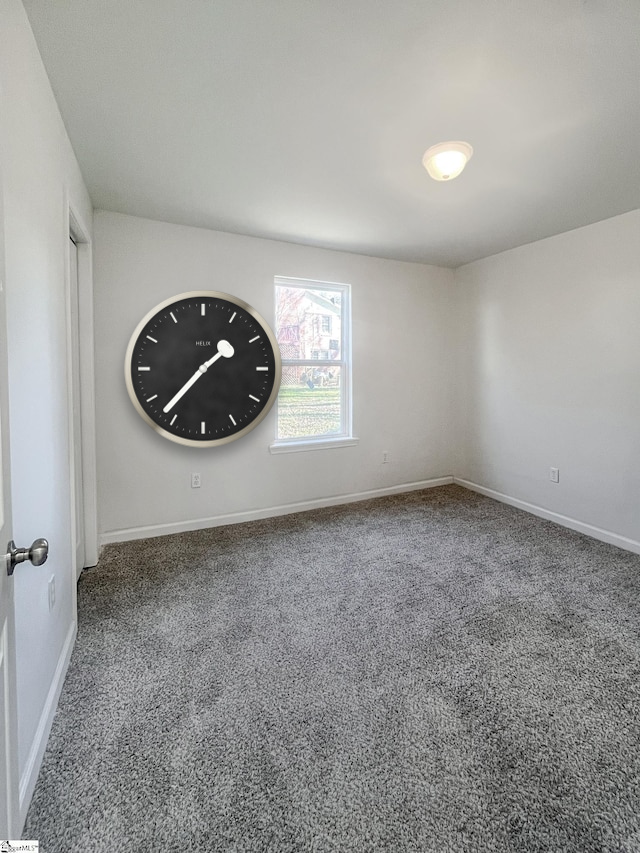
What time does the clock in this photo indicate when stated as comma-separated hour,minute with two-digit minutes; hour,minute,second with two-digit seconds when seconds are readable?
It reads 1,37
